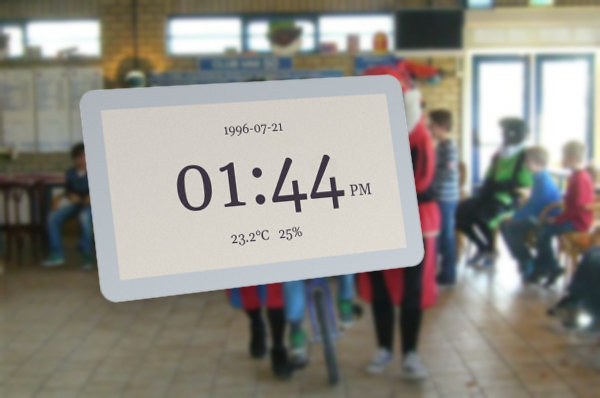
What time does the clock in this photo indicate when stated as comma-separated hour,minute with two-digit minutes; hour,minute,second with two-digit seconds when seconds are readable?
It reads 1,44
